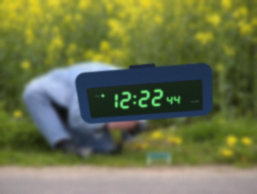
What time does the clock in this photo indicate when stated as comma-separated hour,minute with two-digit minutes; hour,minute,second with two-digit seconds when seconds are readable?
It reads 12,22
